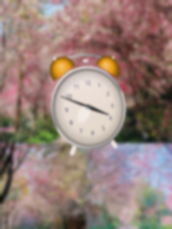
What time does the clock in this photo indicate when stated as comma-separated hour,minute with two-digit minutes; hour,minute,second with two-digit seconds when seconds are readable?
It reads 3,49
